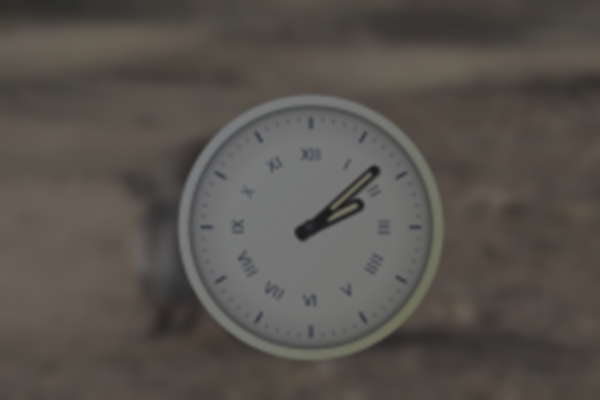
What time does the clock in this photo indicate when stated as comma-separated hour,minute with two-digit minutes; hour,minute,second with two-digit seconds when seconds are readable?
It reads 2,08
